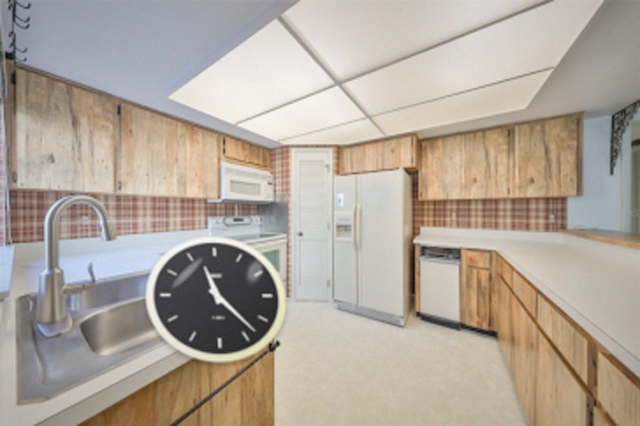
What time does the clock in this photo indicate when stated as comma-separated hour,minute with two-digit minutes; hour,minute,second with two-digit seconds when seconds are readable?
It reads 11,23
